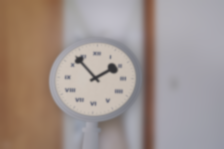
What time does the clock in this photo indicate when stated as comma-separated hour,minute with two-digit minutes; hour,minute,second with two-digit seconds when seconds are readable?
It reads 1,53
